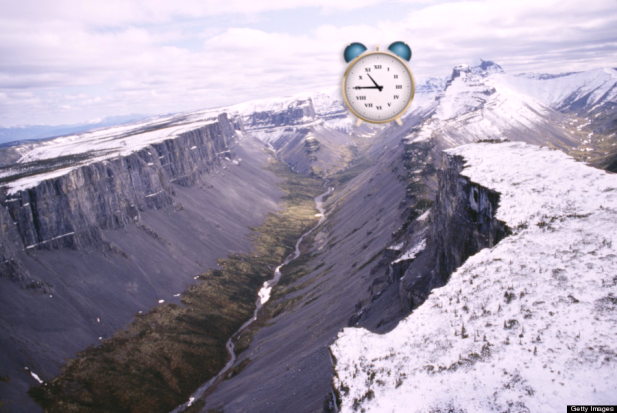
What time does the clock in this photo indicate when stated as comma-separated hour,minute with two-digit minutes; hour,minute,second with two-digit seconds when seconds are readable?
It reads 10,45
